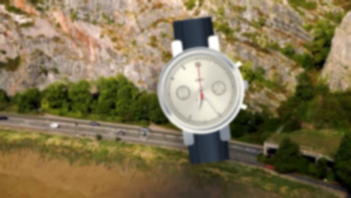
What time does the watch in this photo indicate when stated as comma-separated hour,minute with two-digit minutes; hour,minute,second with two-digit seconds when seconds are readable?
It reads 6,25
